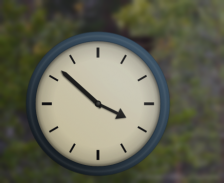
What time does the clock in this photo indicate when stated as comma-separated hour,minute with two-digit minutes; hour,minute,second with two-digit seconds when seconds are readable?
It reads 3,52
